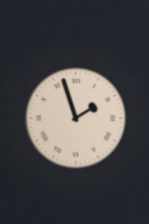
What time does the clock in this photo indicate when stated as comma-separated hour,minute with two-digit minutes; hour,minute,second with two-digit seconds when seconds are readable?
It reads 1,57
